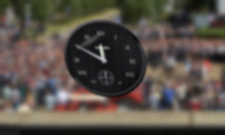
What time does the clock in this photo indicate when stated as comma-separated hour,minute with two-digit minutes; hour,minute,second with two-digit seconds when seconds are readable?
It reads 11,50
